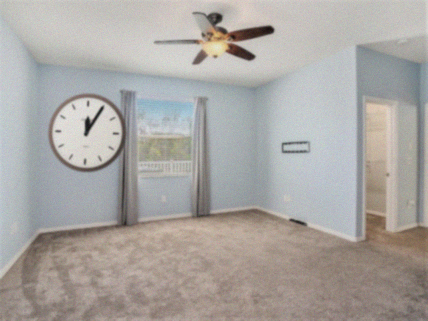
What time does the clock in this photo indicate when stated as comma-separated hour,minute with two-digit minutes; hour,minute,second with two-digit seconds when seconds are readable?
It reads 12,05
